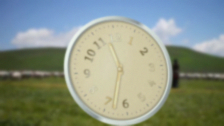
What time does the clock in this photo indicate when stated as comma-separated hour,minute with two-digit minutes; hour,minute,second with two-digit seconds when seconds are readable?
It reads 11,33
